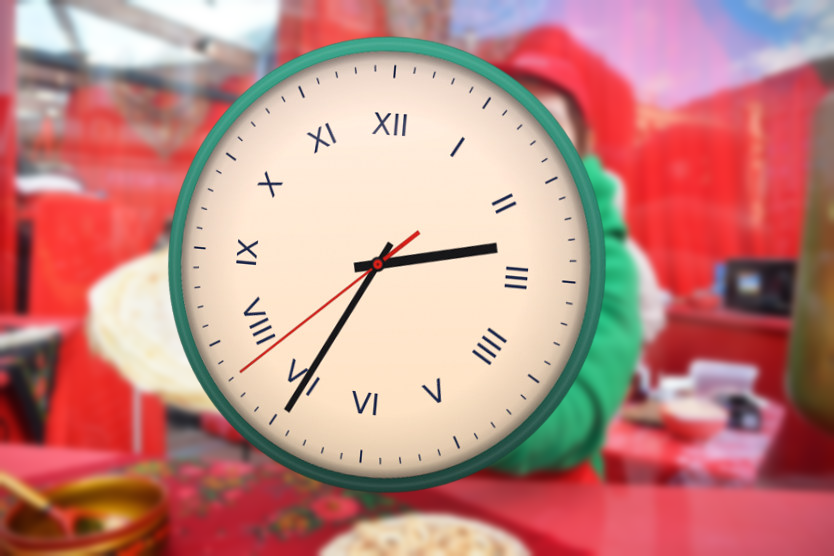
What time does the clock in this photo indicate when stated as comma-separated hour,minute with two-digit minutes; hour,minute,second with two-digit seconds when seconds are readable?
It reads 2,34,38
